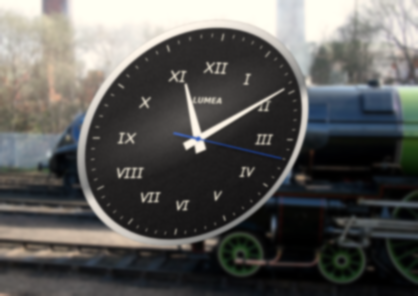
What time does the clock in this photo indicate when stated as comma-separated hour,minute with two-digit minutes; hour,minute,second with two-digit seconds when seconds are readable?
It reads 11,09,17
